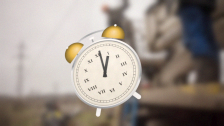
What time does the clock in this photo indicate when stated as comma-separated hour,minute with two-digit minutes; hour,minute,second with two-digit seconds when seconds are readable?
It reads 1,01
